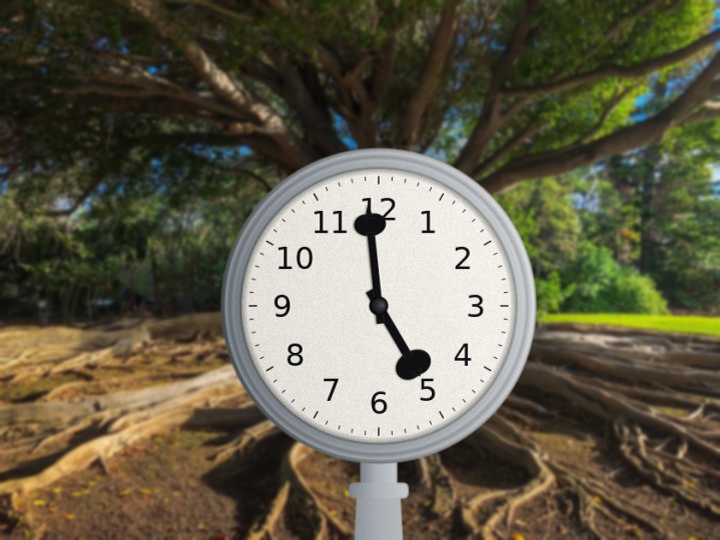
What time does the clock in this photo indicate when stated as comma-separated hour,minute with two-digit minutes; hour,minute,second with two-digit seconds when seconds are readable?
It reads 4,59
